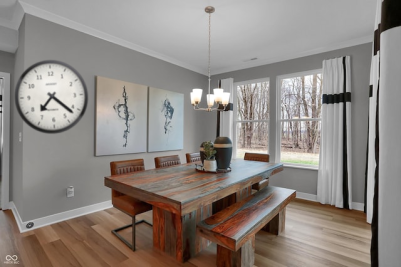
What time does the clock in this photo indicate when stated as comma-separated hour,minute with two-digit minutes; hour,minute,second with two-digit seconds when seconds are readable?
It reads 7,22
